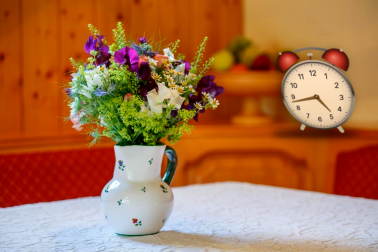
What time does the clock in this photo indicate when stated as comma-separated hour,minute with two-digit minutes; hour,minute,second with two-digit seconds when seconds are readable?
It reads 4,43
